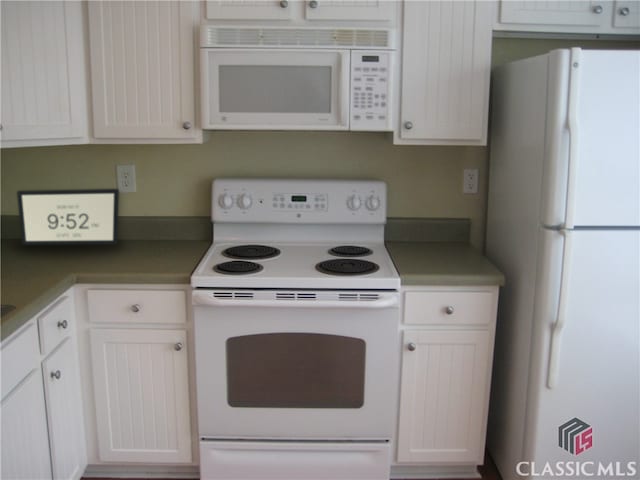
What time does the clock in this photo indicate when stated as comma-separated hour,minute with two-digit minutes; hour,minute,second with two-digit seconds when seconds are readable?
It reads 9,52
